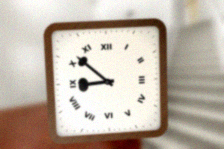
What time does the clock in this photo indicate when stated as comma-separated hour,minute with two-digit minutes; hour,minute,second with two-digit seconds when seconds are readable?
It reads 8,52
